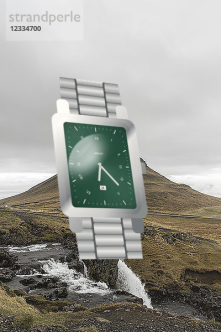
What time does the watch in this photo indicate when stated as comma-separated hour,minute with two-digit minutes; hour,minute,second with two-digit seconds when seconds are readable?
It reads 6,23
